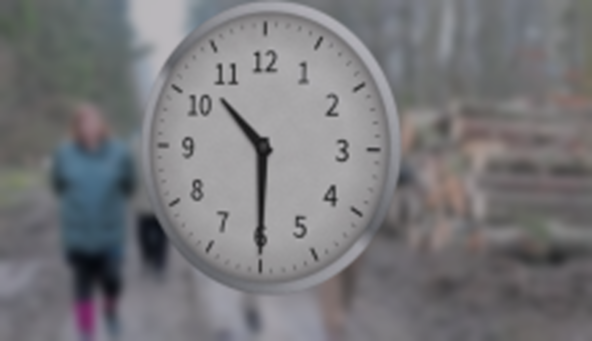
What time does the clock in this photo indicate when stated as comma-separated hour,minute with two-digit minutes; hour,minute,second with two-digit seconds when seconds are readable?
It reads 10,30
